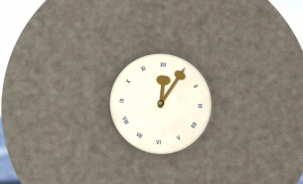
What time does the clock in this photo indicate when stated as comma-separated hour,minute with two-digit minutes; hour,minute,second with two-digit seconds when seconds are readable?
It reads 12,05
